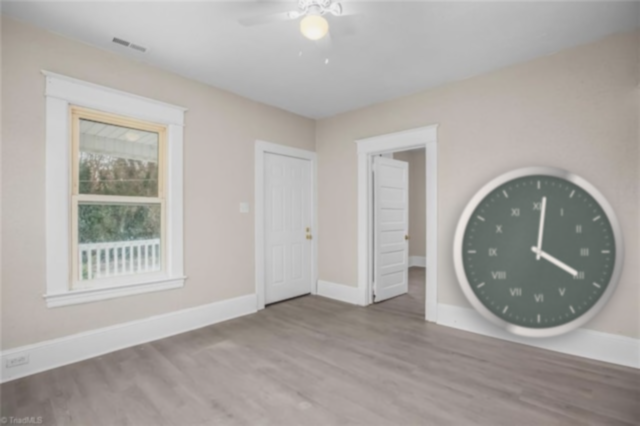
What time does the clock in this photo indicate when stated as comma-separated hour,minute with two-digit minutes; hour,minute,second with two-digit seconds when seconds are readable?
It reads 4,01
